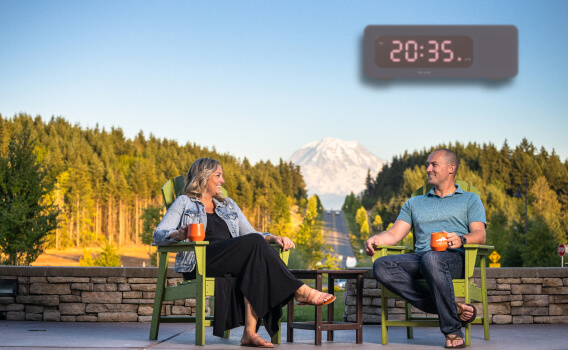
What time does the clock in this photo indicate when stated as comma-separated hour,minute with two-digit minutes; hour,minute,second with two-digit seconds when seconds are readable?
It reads 20,35
